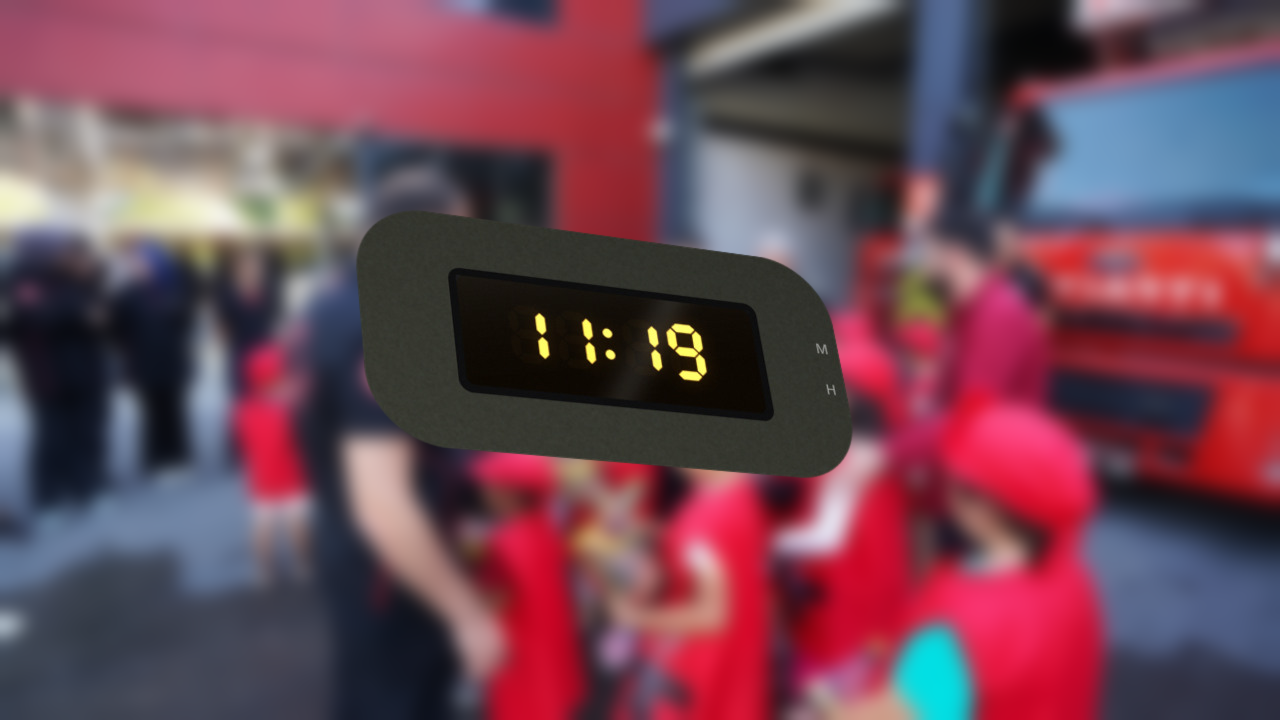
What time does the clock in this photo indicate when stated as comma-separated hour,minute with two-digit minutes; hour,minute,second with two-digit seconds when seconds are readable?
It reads 11,19
